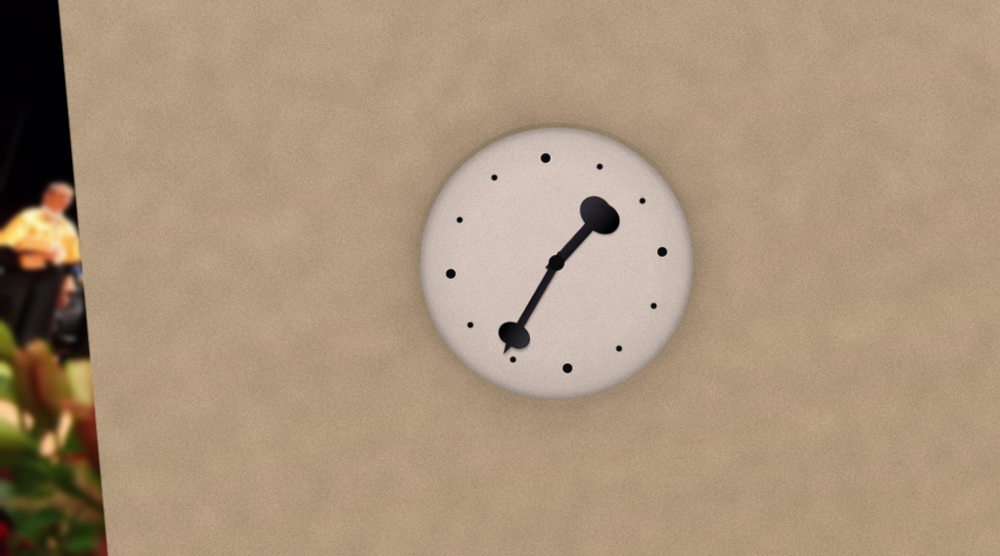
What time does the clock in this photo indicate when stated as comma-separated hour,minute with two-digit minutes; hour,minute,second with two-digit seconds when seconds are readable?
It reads 1,36
